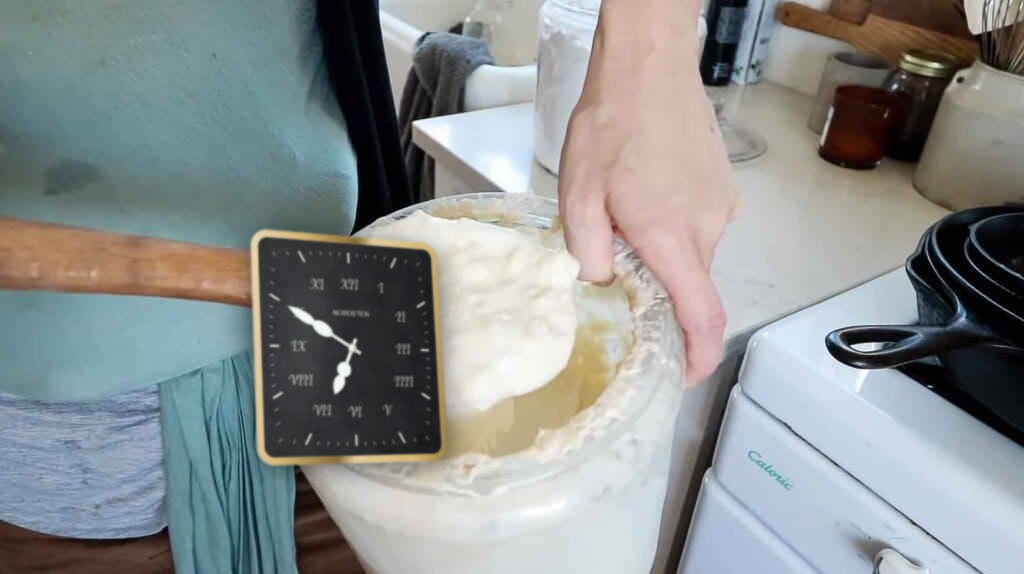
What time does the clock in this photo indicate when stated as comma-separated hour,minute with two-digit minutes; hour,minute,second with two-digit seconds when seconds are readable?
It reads 6,50
